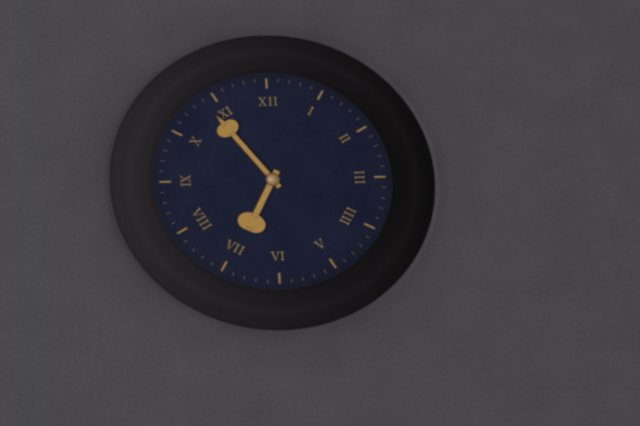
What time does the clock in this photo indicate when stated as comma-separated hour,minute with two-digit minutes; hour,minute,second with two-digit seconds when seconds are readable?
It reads 6,54
